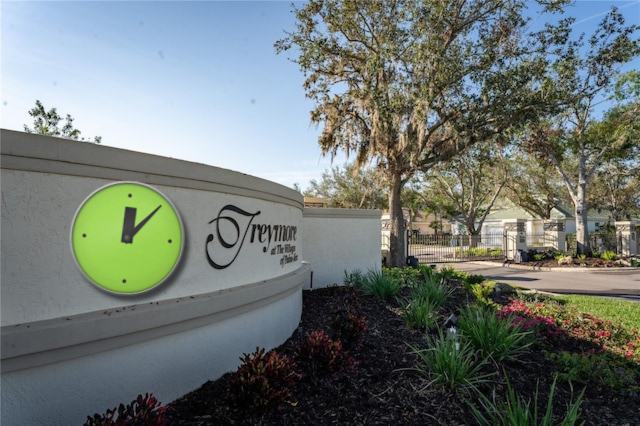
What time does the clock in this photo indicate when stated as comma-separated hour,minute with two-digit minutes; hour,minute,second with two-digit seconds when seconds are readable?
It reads 12,07
